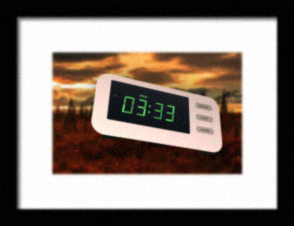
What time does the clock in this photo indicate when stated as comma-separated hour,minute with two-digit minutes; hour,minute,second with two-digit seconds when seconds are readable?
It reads 3,33
